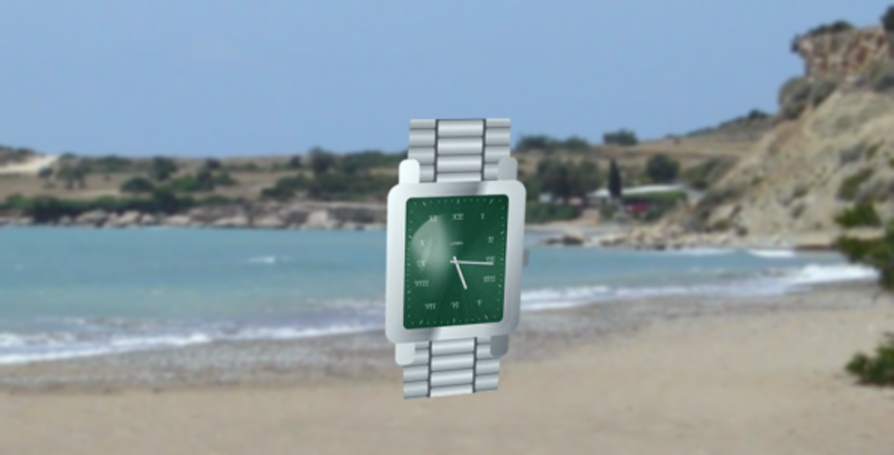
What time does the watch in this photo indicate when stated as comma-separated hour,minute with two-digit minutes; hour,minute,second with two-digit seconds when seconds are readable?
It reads 5,16
